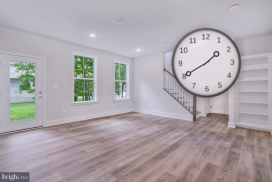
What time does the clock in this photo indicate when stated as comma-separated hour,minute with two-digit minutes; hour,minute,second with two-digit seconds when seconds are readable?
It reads 1,40
